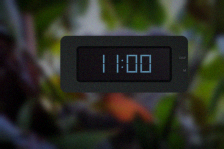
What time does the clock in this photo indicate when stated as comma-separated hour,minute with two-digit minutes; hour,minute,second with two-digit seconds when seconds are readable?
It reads 11,00
